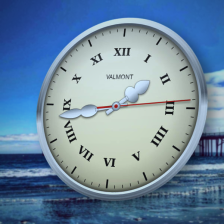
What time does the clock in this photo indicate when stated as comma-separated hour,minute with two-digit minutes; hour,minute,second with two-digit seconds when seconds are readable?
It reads 1,43,14
